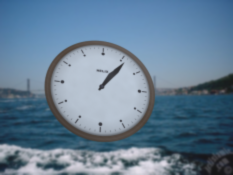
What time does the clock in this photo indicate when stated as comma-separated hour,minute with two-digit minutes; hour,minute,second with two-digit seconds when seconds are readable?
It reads 1,06
